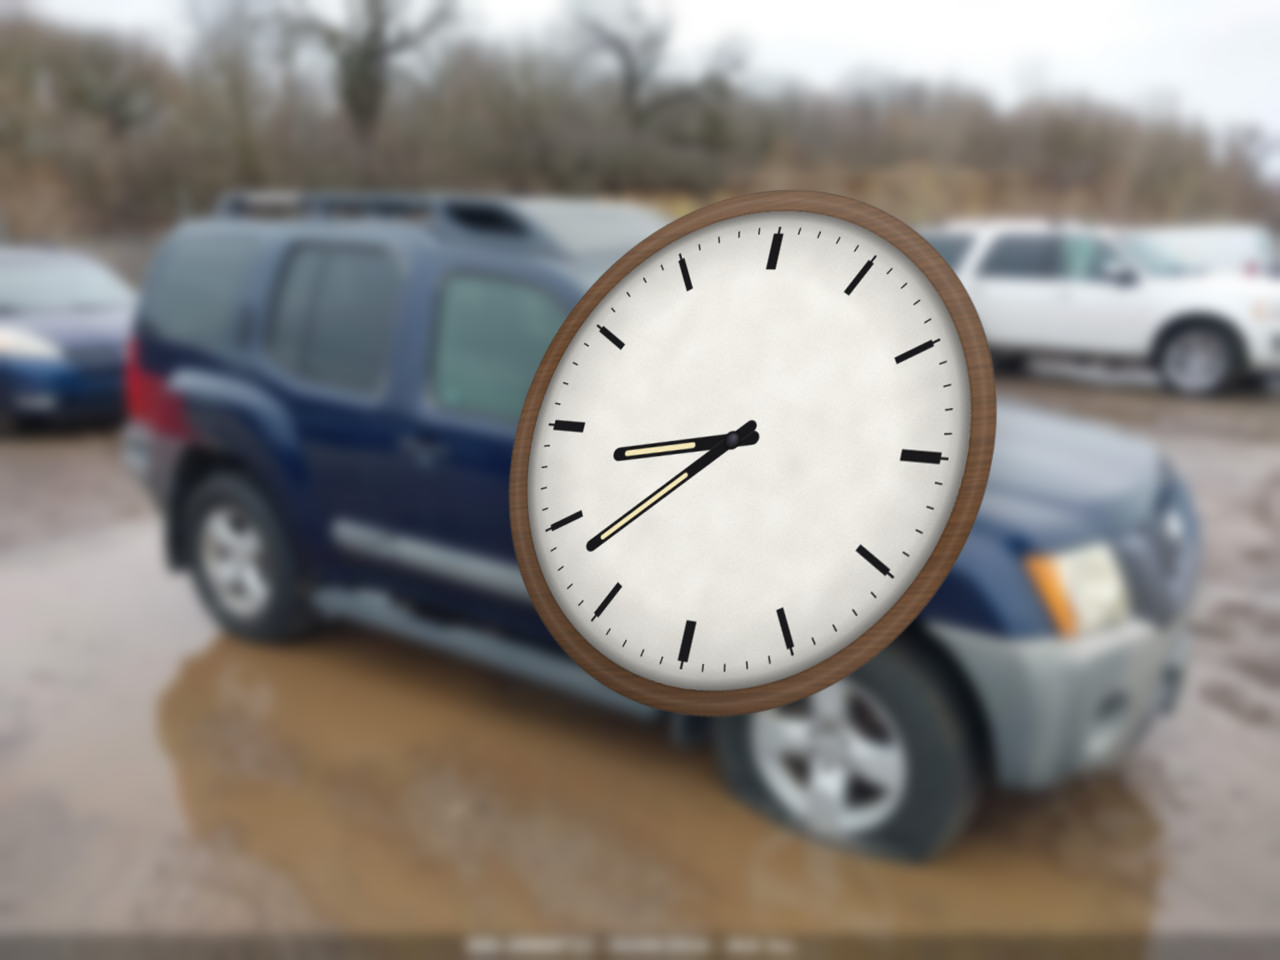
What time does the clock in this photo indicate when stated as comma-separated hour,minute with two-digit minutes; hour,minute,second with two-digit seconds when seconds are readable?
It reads 8,38
